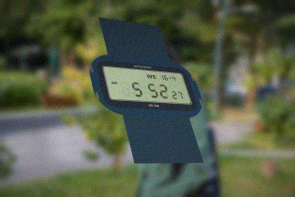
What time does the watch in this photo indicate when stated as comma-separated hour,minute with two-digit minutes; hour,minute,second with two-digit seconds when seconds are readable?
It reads 5,52,27
